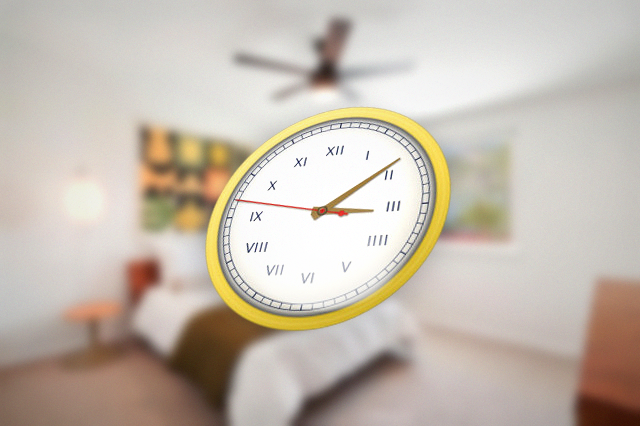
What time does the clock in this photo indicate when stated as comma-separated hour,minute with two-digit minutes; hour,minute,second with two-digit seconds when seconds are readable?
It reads 3,08,47
